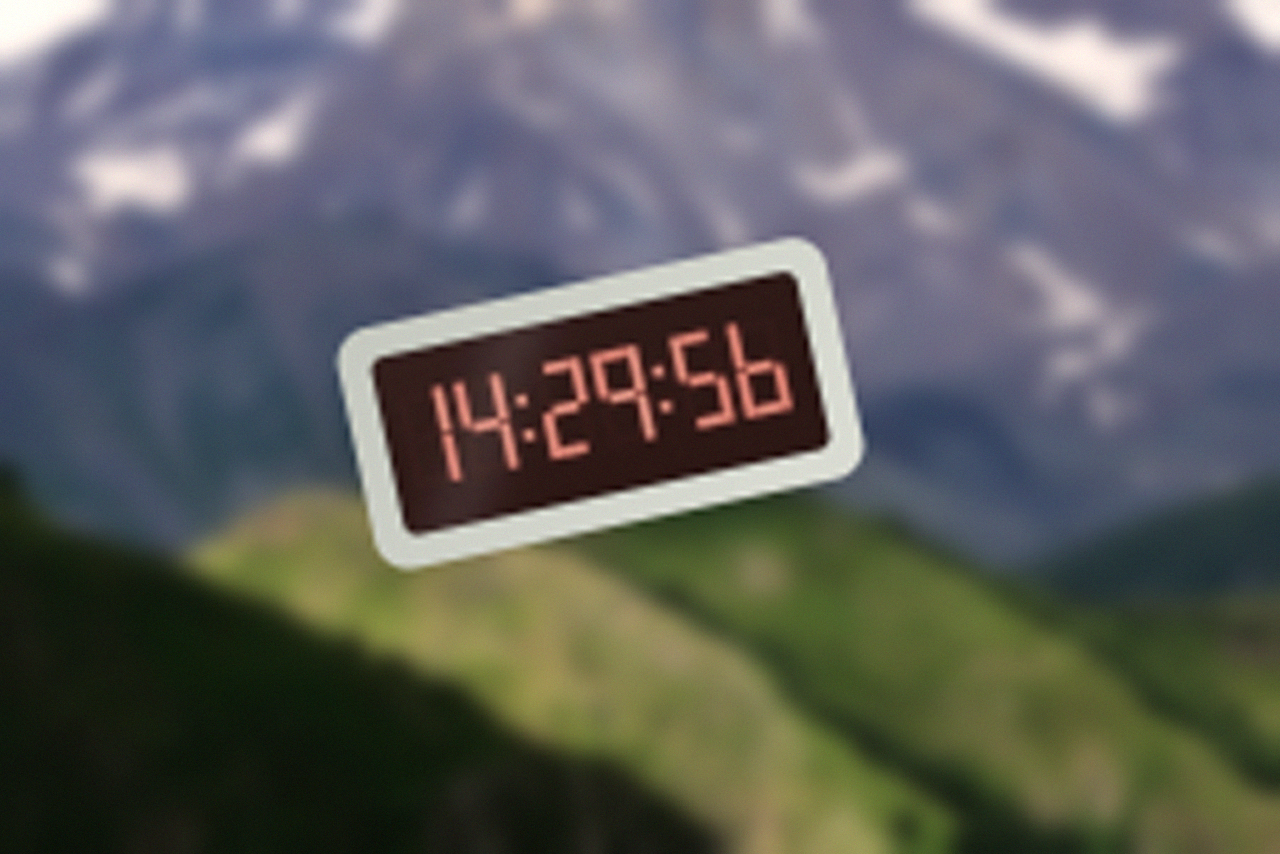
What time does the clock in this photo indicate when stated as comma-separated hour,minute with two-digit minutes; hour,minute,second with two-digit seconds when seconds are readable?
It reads 14,29,56
